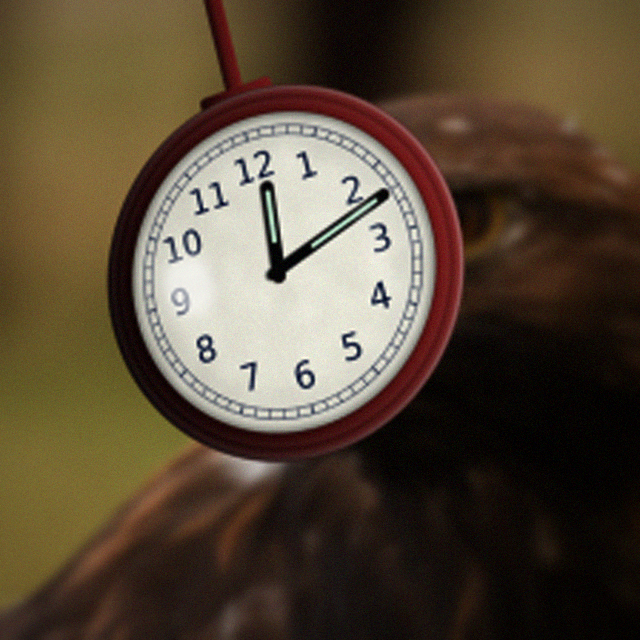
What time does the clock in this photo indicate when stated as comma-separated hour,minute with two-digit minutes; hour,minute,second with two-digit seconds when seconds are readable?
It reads 12,12
